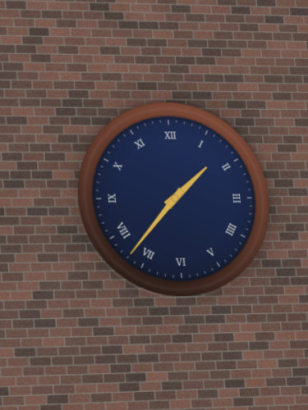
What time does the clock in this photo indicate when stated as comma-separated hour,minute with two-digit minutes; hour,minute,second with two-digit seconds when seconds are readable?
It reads 1,37
